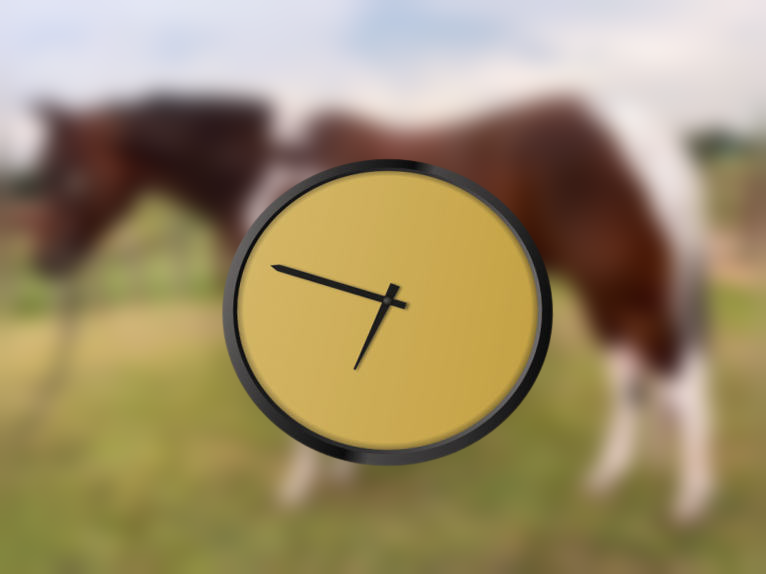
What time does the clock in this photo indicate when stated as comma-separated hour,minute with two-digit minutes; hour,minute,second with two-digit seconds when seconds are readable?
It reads 6,48
